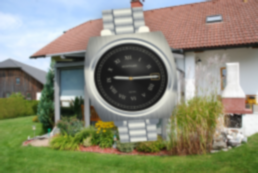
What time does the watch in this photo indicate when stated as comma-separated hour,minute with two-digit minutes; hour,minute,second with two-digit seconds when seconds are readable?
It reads 9,15
